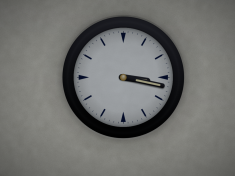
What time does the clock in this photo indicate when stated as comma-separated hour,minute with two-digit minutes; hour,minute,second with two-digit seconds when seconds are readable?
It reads 3,17
